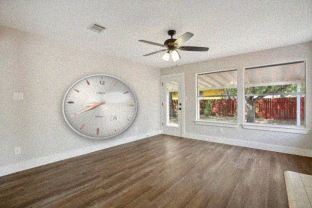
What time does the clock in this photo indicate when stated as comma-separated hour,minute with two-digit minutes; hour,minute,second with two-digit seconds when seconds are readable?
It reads 8,40
